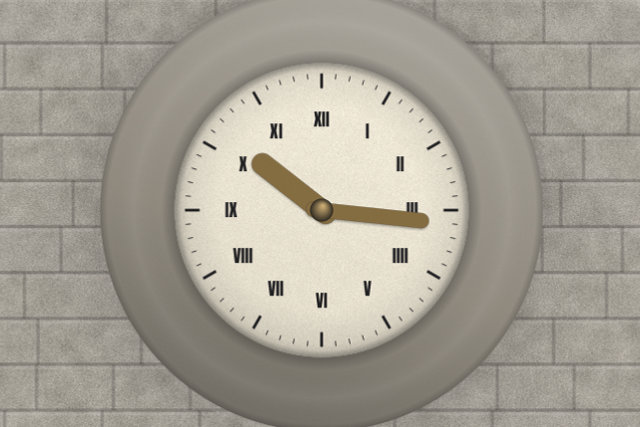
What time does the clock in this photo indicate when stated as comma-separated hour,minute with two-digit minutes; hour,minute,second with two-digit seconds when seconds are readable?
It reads 10,16
